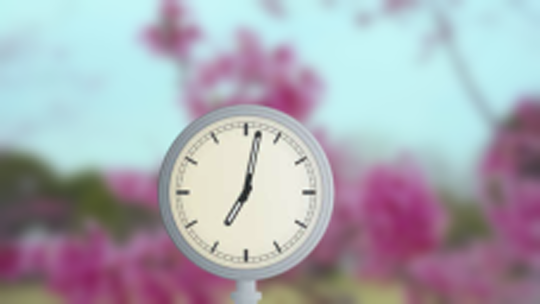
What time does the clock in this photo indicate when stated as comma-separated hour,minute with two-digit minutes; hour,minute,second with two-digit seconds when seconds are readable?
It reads 7,02
